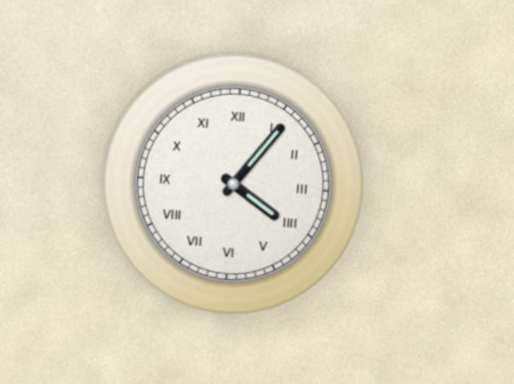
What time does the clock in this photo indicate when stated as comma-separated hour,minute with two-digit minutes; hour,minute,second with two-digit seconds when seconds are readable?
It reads 4,06
